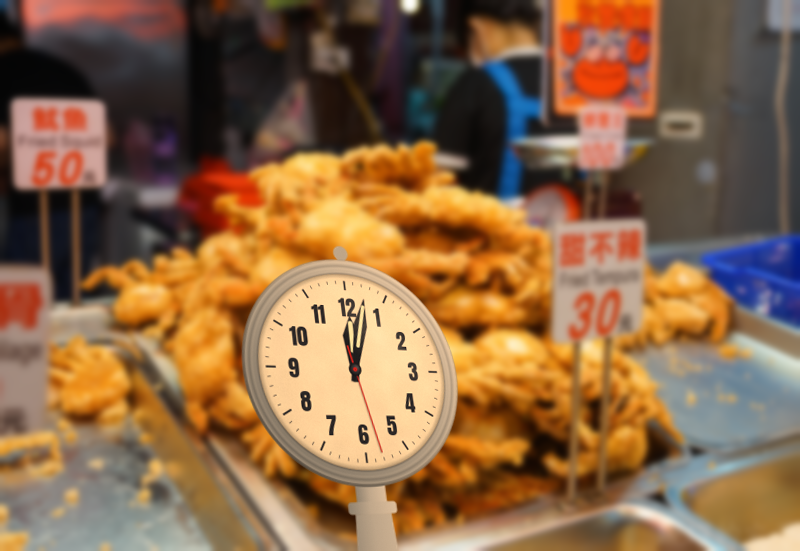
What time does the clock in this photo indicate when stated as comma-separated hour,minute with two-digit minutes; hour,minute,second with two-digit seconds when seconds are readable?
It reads 12,02,28
